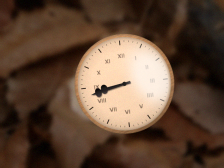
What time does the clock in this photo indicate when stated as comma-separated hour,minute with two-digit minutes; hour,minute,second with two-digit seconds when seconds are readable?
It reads 8,43
